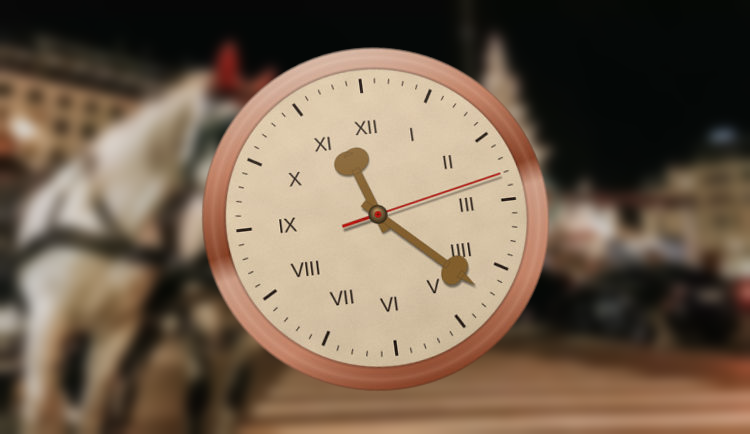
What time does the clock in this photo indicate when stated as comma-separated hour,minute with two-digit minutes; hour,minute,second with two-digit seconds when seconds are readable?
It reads 11,22,13
